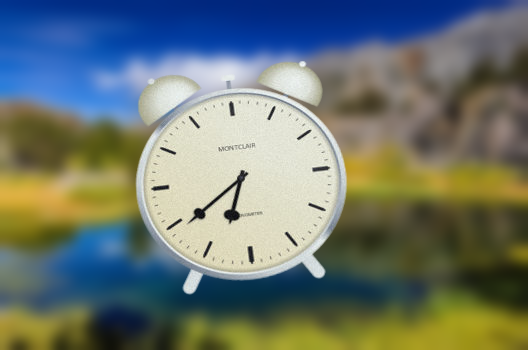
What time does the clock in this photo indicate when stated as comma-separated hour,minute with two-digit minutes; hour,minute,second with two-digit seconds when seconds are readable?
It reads 6,39
